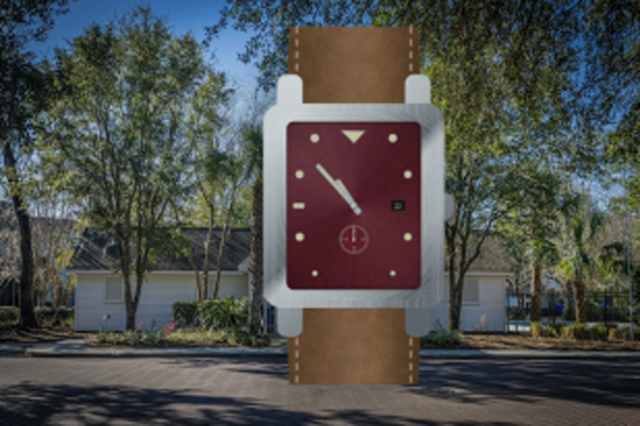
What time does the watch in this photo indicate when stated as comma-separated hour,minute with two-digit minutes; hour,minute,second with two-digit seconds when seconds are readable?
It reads 10,53
